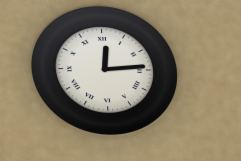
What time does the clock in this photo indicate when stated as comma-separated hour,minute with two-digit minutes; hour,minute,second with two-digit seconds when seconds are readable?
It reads 12,14
